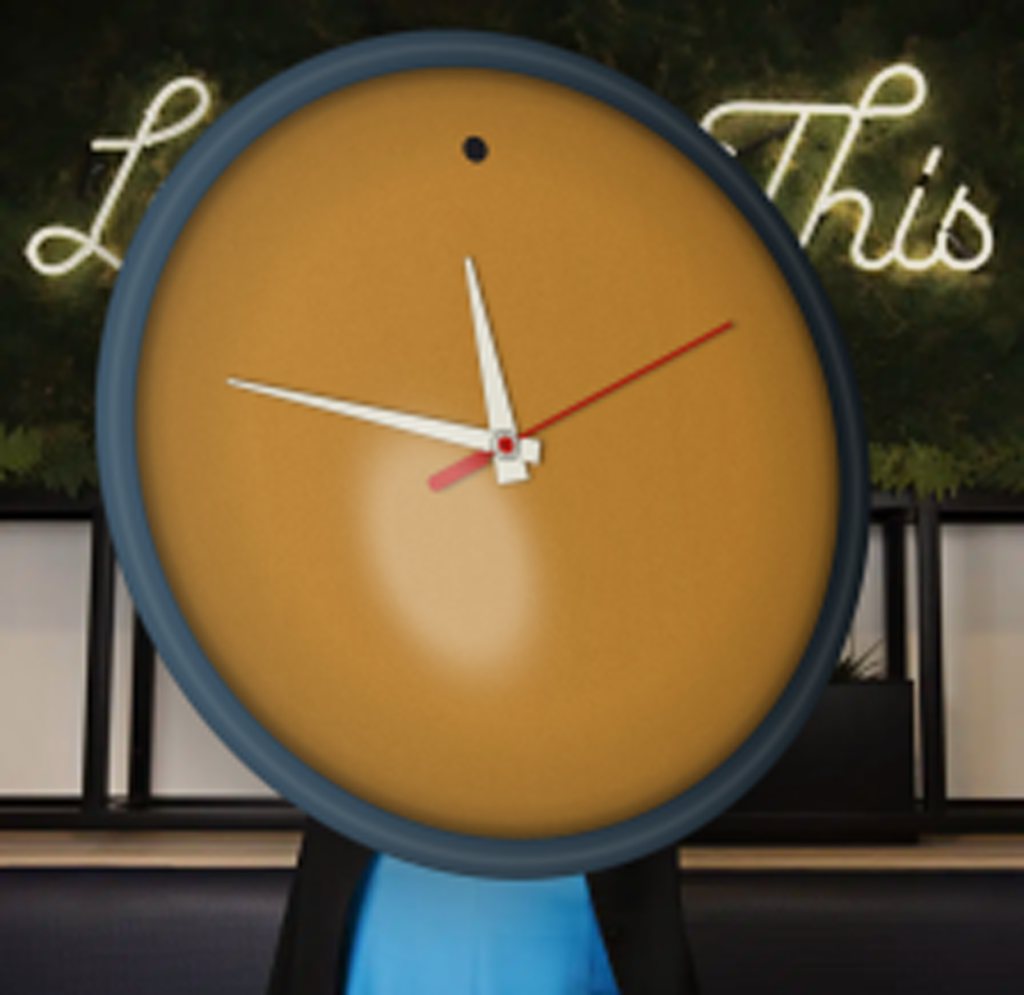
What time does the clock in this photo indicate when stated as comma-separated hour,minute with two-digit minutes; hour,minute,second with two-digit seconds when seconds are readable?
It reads 11,47,11
